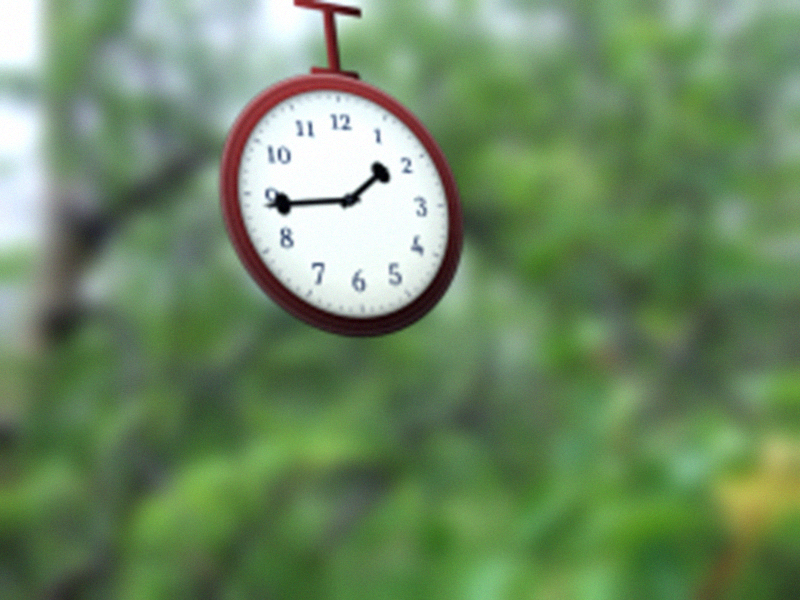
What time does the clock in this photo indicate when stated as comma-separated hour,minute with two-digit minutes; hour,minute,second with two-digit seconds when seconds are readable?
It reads 1,44
